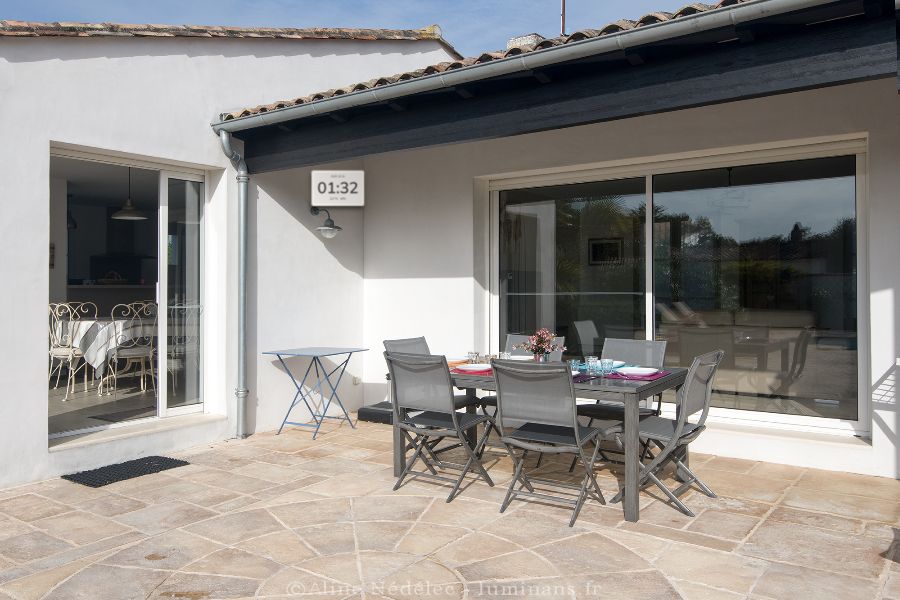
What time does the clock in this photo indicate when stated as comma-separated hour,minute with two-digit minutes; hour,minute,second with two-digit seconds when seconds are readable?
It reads 1,32
